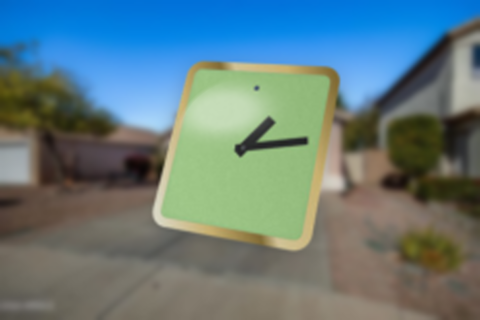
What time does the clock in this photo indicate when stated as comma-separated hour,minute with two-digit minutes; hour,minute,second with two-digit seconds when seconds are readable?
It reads 1,13
